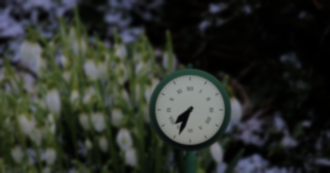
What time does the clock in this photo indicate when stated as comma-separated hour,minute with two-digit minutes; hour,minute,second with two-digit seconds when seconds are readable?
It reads 7,34
